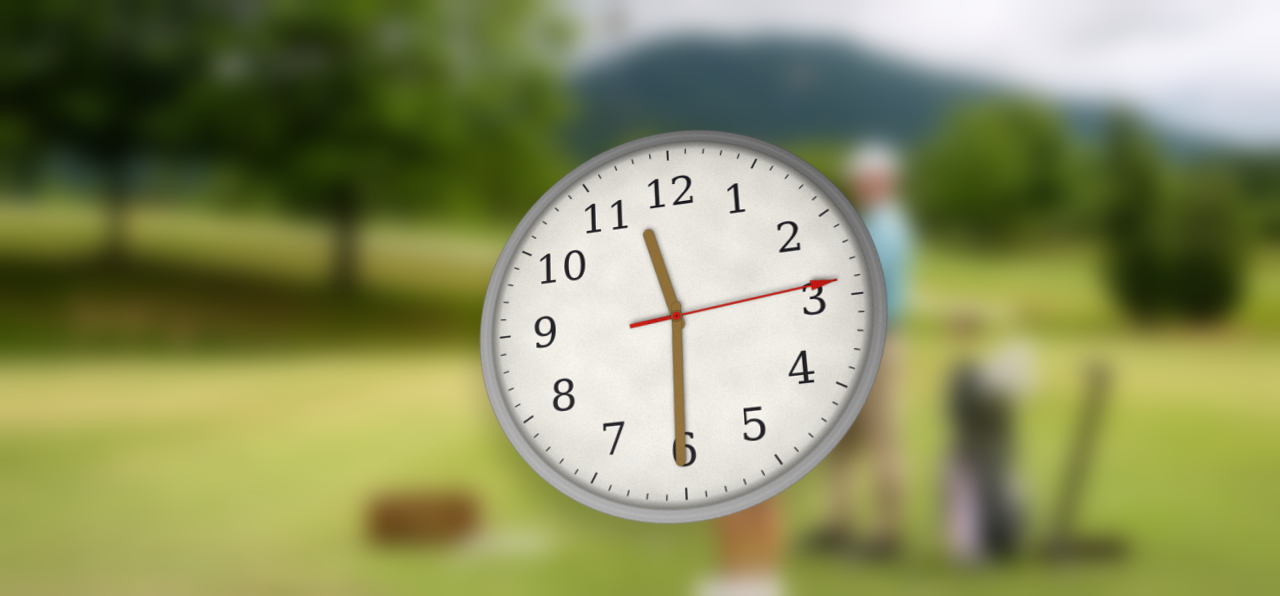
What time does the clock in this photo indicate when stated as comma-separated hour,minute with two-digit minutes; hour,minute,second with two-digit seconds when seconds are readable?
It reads 11,30,14
